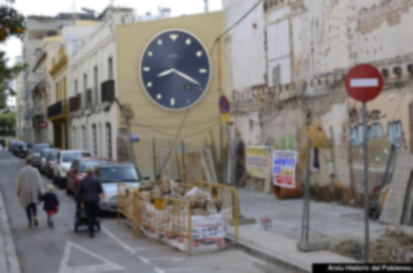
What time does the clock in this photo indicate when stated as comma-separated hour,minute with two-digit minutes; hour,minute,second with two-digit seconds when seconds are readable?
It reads 8,19
